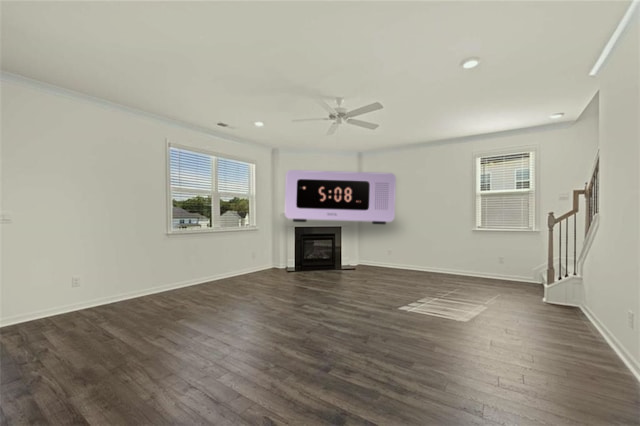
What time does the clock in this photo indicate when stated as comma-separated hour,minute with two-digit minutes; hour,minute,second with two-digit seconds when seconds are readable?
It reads 5,08
